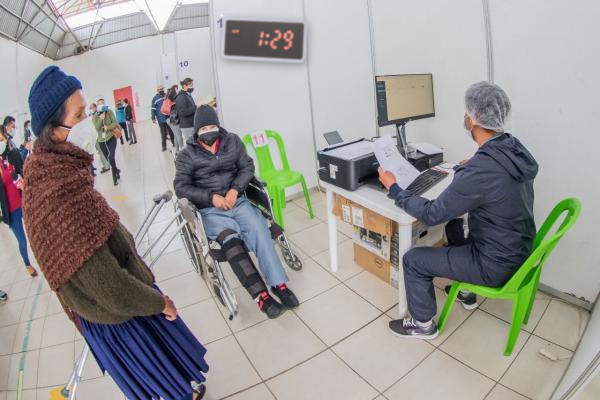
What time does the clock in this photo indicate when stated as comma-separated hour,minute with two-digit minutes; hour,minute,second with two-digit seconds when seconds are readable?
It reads 1,29
